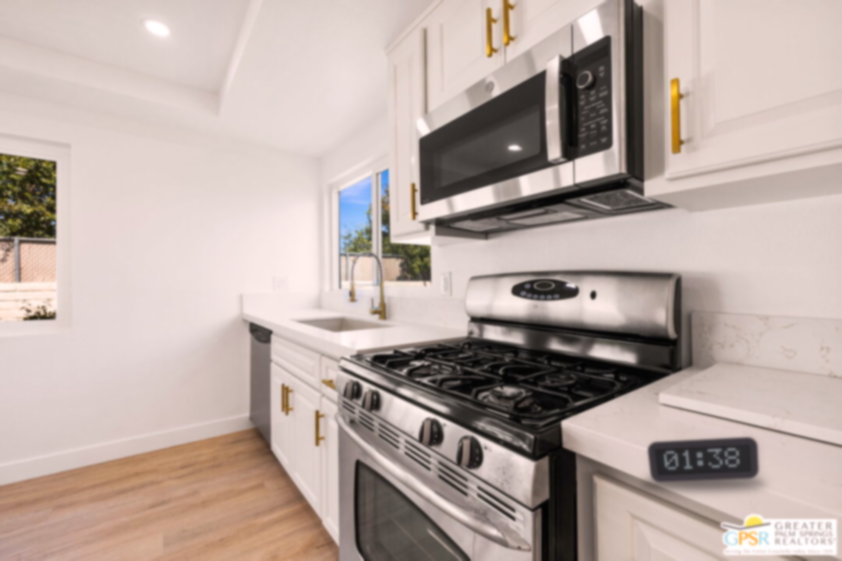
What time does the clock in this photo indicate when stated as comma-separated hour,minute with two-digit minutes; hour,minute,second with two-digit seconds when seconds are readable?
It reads 1,38
